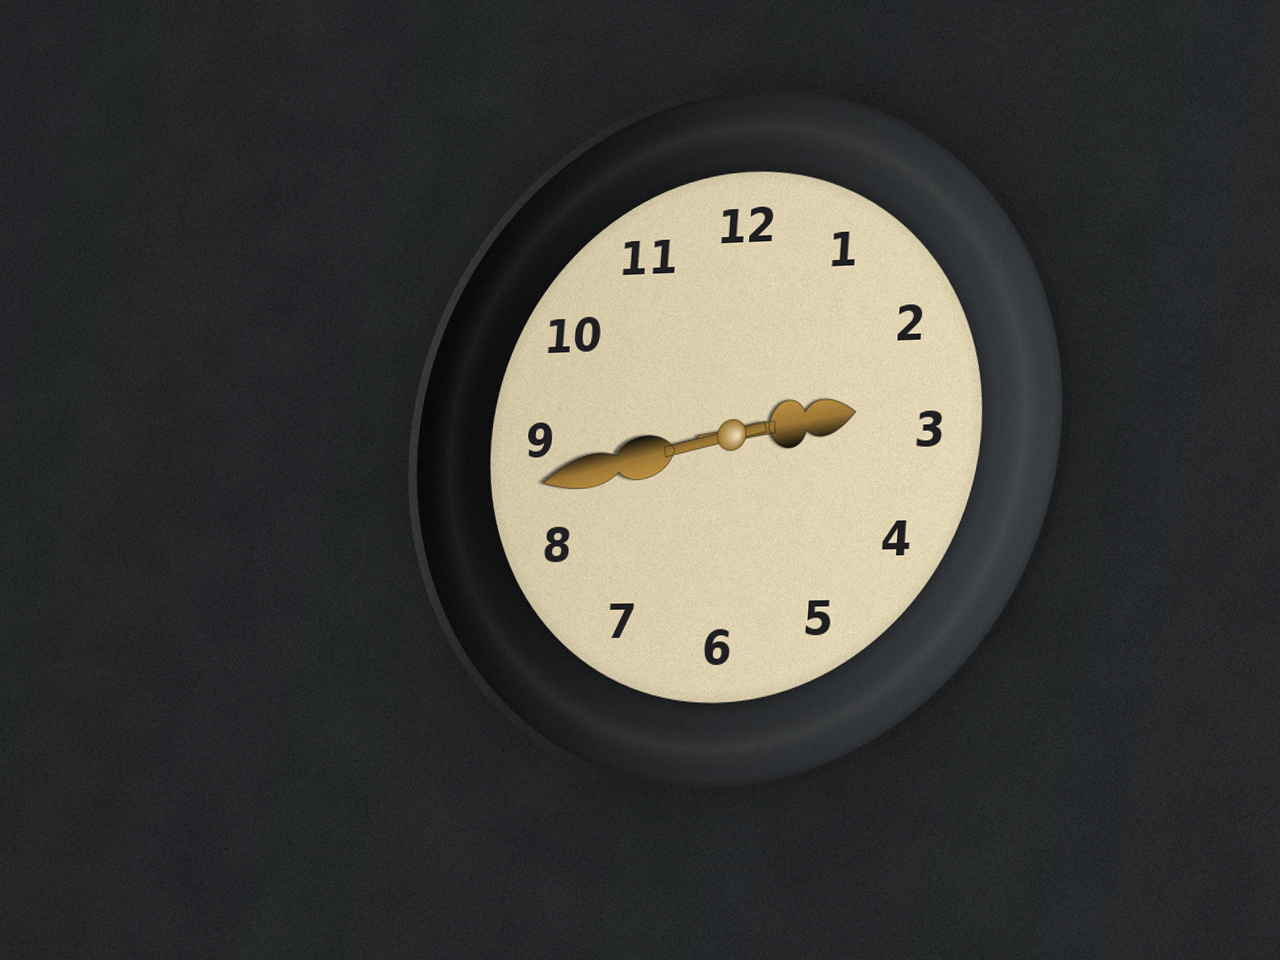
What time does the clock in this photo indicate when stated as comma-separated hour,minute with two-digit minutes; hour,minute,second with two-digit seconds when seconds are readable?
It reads 2,43
